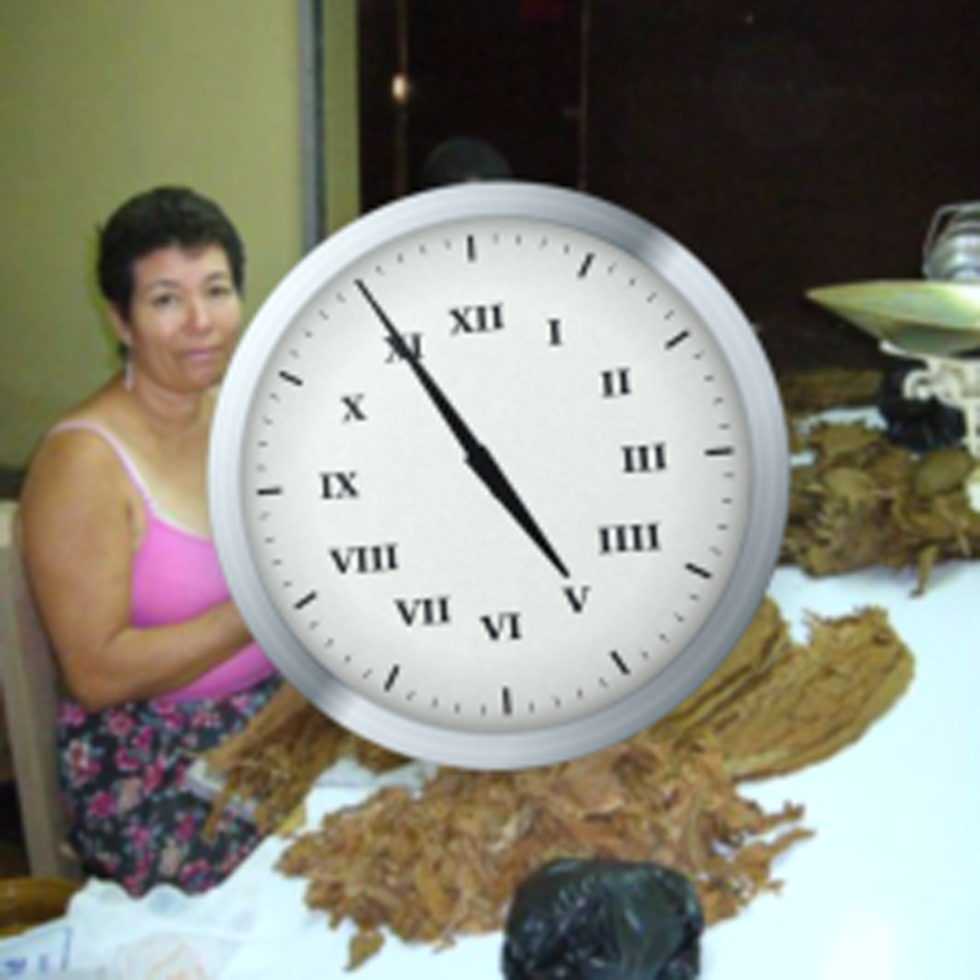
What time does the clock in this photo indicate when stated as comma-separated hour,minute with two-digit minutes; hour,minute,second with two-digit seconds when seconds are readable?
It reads 4,55
